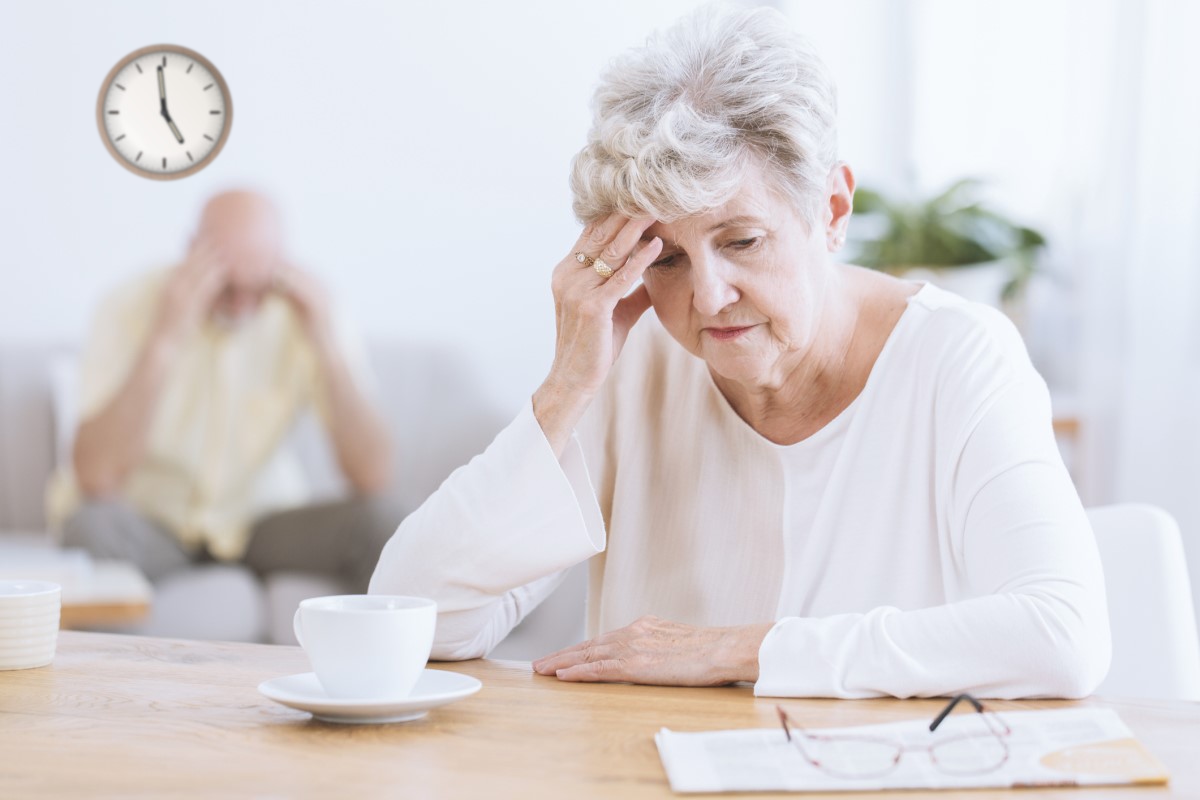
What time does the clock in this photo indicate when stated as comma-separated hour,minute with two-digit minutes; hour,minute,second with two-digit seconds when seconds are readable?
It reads 4,59
